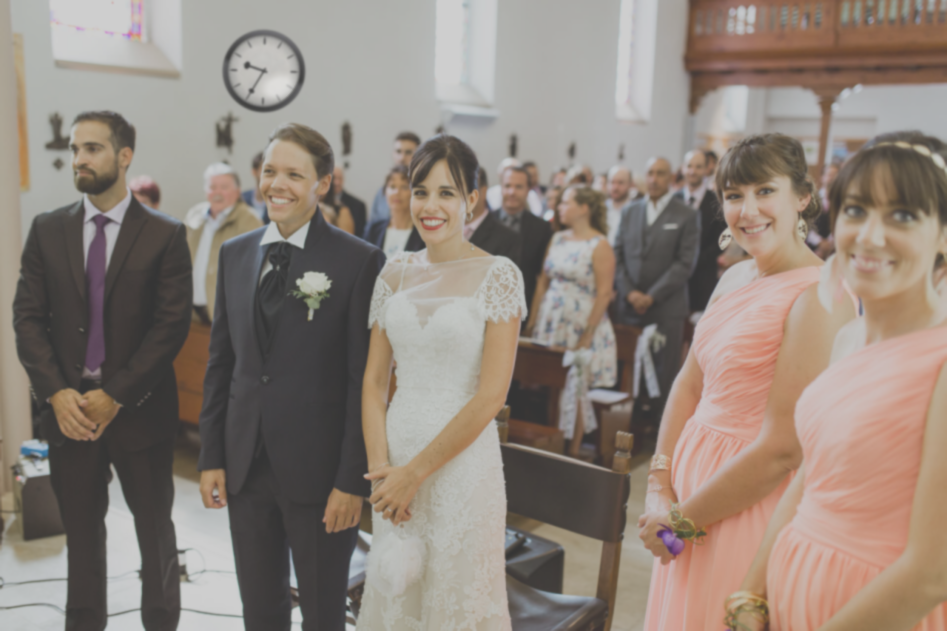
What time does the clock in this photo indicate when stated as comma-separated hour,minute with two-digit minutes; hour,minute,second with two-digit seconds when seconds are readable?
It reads 9,35
